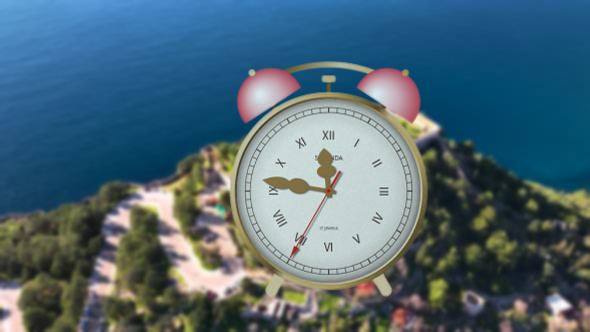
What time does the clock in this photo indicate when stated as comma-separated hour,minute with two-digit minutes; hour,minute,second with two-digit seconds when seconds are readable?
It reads 11,46,35
